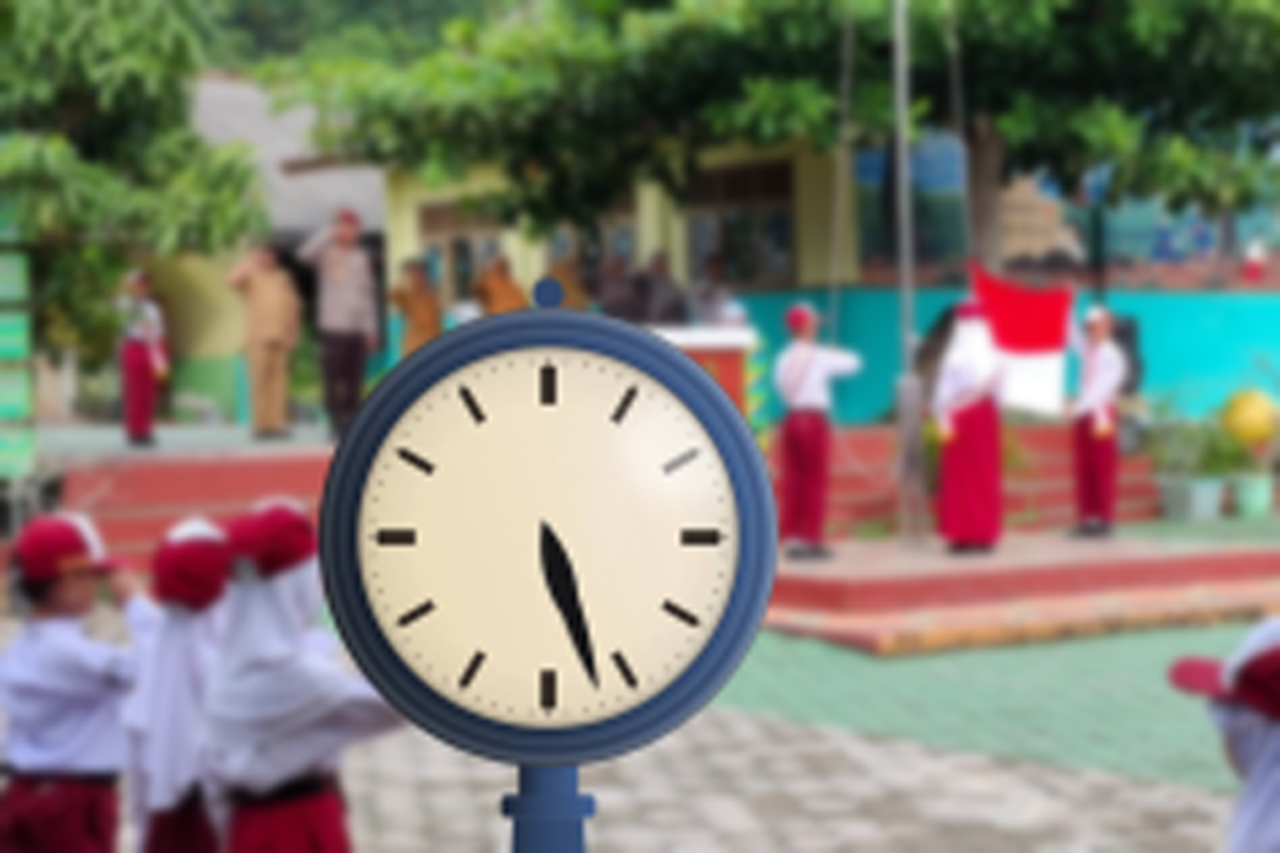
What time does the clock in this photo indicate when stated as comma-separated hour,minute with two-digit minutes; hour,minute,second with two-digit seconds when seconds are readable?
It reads 5,27
